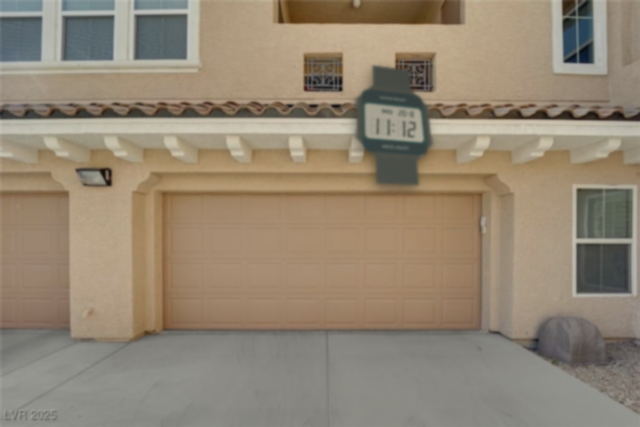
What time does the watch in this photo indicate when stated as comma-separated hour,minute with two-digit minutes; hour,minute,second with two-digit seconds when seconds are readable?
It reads 11,12
